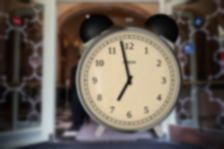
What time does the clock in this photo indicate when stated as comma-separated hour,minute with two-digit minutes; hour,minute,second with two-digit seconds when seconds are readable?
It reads 6,58
